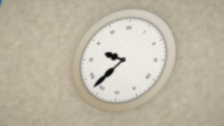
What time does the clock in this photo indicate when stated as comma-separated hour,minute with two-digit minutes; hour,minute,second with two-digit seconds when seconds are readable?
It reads 9,37
